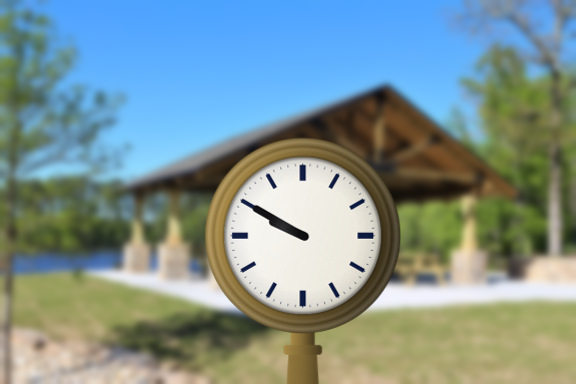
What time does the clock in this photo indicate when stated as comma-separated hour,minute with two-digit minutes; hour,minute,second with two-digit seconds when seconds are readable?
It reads 9,50
